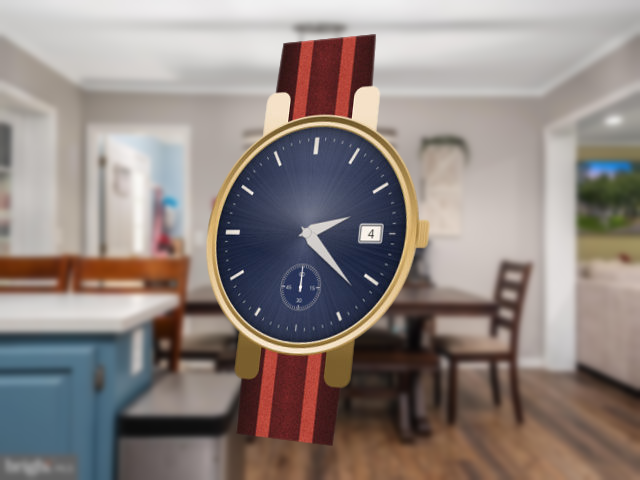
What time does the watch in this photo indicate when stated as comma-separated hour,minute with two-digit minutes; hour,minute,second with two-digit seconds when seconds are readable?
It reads 2,22
